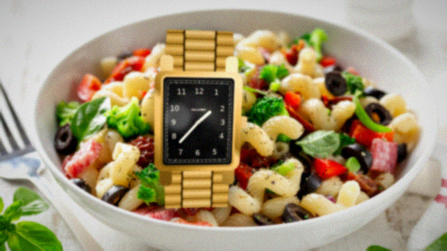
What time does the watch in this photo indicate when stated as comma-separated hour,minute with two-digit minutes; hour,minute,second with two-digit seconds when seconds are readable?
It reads 1,37
